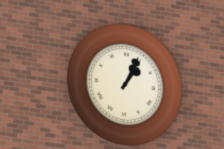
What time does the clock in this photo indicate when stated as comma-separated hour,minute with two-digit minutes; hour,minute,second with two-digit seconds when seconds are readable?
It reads 1,04
